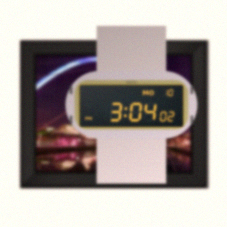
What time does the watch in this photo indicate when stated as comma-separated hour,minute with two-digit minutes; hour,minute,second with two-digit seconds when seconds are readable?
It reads 3,04
